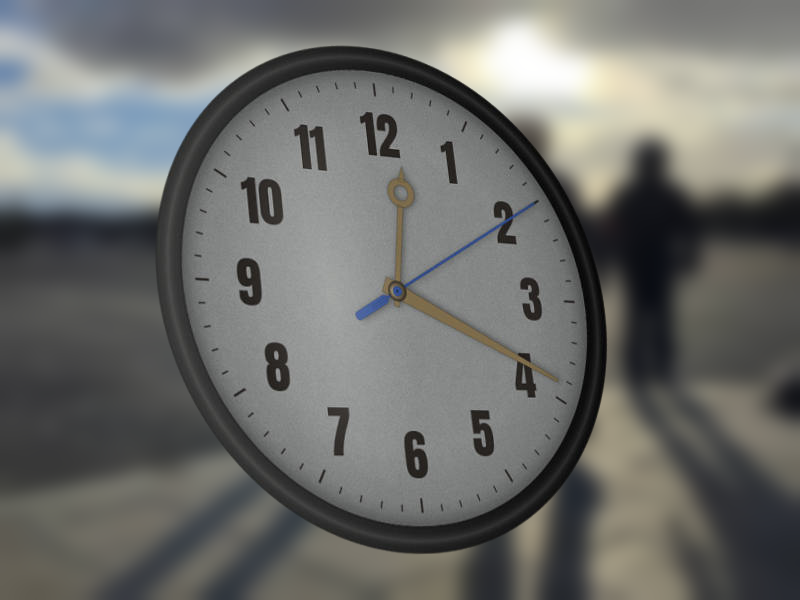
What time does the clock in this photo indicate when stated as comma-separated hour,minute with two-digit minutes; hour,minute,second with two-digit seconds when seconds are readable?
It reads 12,19,10
